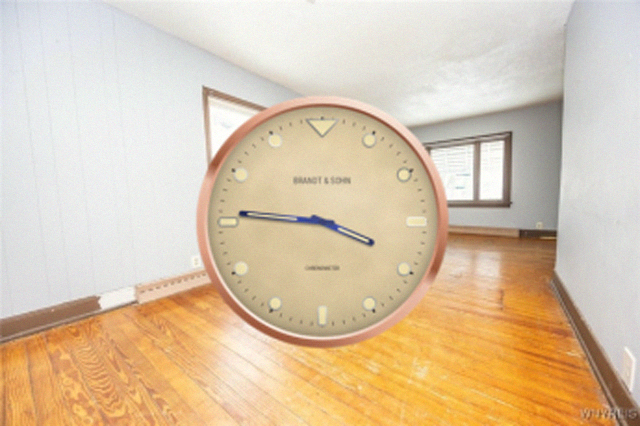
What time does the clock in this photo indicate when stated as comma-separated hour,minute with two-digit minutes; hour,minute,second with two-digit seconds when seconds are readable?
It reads 3,46
